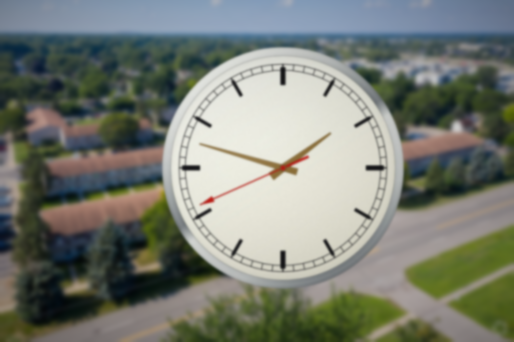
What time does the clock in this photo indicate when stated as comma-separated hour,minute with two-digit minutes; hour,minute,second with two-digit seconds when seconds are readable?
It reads 1,47,41
